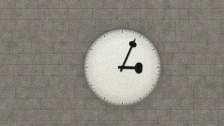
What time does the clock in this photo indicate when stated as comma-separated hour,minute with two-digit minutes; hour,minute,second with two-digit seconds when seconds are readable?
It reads 3,04
